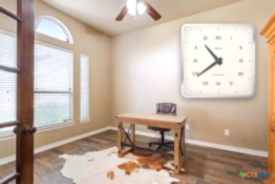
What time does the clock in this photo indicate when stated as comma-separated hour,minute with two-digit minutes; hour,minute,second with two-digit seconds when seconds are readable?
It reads 10,39
